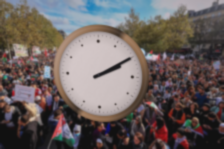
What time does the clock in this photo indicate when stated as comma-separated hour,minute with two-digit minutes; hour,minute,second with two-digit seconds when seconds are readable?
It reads 2,10
